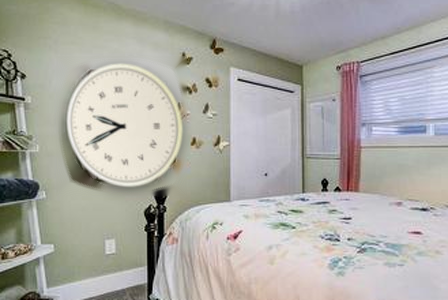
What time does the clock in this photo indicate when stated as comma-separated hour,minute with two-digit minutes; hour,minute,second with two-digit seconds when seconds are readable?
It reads 9,41
